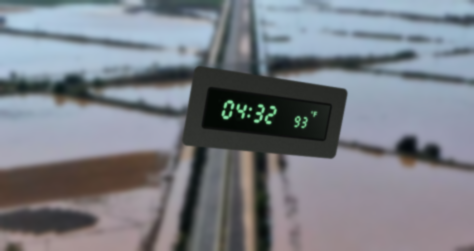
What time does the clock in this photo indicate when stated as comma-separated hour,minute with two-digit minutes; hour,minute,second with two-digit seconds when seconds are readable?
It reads 4,32
